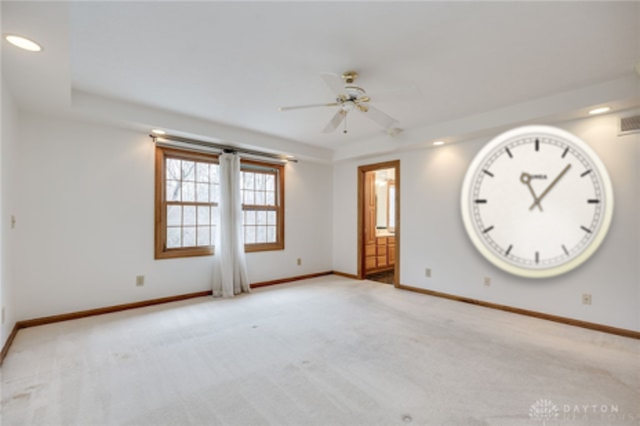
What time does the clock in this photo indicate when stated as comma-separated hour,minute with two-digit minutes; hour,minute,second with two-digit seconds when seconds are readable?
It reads 11,07
